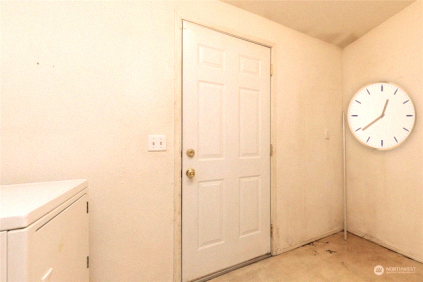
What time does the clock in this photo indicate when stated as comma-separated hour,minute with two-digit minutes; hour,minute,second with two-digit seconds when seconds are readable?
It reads 12,39
